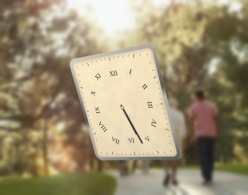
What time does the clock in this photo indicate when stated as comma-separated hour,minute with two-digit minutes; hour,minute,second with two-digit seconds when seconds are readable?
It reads 5,27
